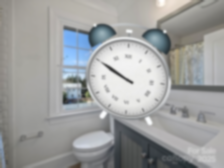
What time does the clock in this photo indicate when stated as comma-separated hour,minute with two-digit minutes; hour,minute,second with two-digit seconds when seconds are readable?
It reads 9,50
